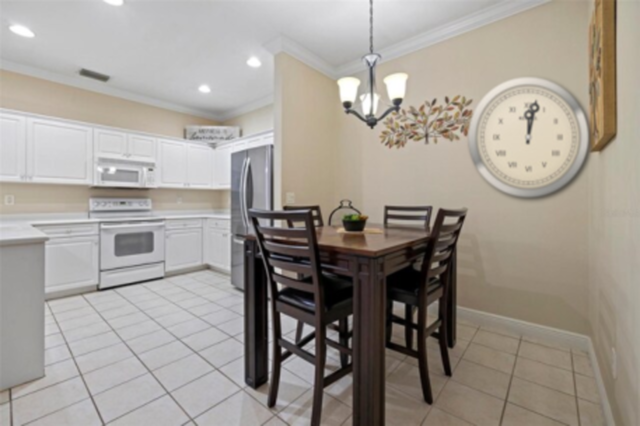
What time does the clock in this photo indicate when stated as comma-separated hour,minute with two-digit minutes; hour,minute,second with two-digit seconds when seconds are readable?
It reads 12,02
